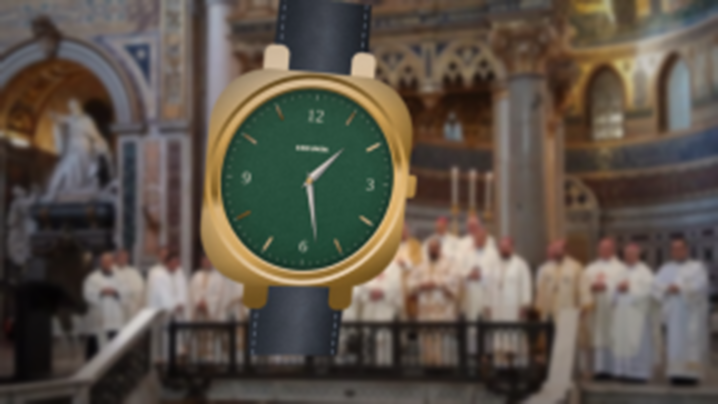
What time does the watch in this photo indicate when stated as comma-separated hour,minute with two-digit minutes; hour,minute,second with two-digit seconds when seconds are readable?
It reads 1,28
